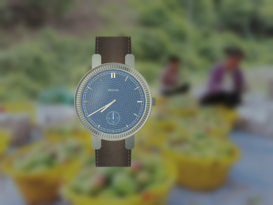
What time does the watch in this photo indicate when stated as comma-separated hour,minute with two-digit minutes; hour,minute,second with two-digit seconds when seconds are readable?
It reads 7,40
